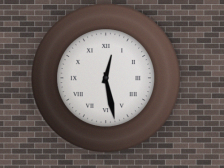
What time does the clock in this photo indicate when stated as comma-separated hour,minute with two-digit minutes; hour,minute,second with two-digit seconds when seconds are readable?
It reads 12,28
